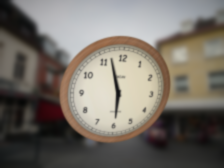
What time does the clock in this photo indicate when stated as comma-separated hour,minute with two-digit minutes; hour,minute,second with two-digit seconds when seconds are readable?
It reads 5,57
